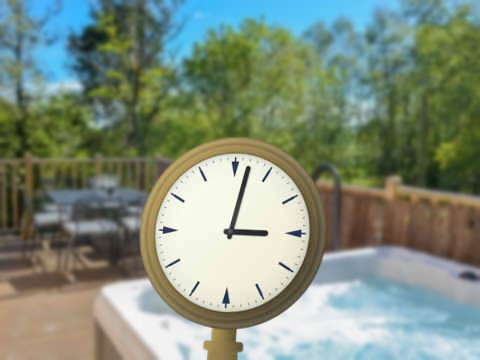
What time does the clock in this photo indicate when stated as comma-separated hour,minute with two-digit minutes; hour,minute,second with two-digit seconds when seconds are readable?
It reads 3,02
